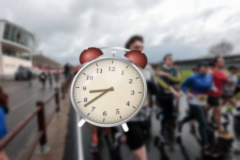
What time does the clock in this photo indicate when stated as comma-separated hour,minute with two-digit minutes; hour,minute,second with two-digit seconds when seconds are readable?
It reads 8,38
